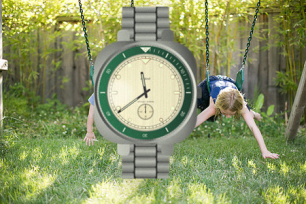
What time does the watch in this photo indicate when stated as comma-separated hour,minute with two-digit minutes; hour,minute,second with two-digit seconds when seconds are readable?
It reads 11,39
